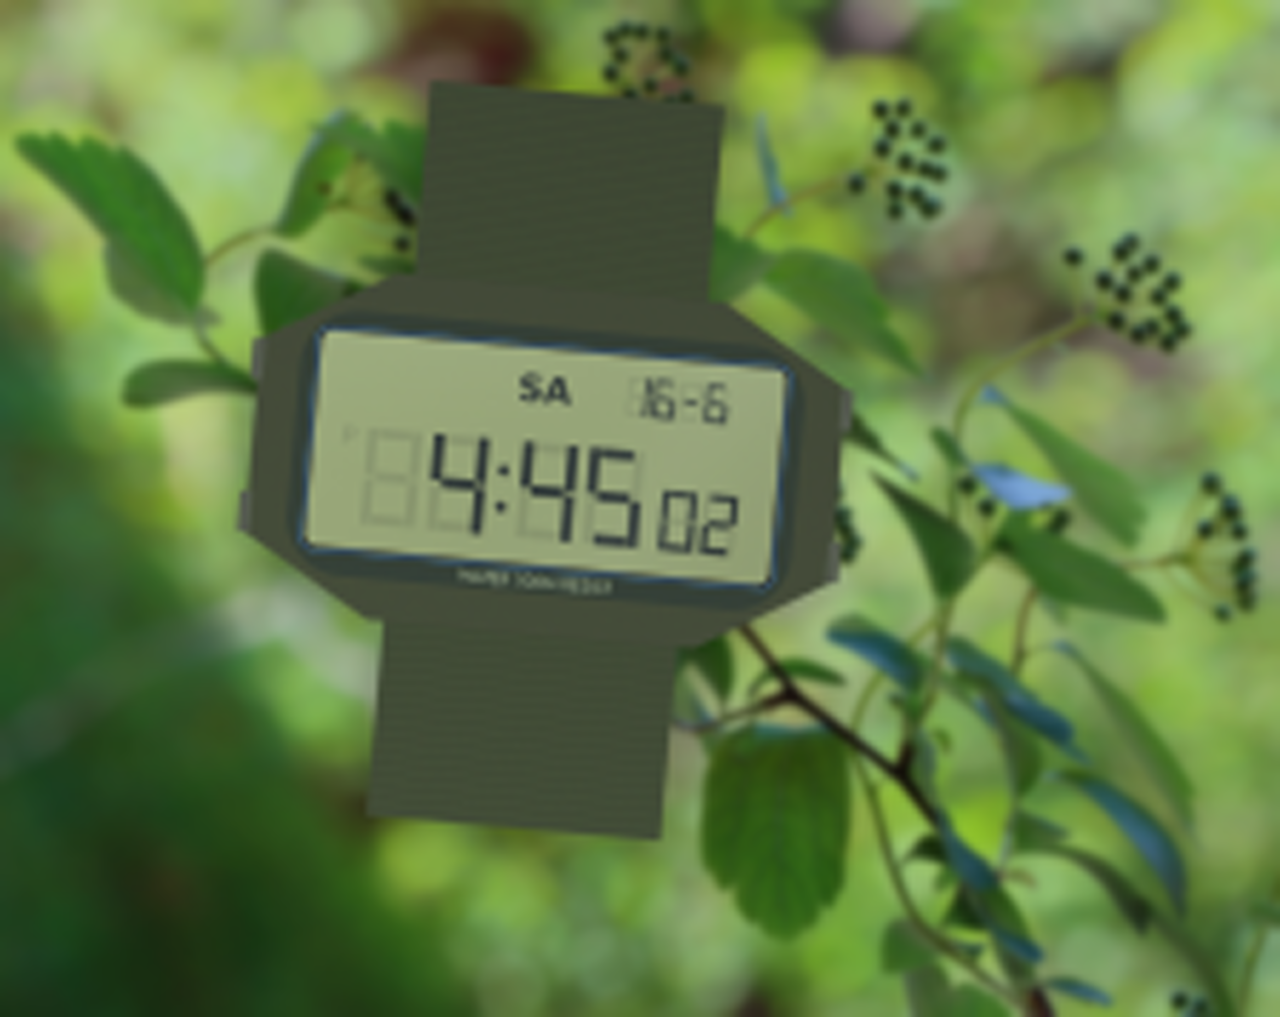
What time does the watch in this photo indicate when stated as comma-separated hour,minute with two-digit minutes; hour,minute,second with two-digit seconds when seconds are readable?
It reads 4,45,02
